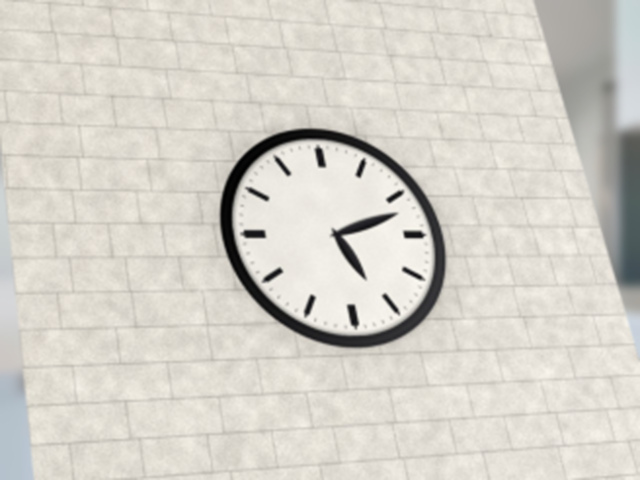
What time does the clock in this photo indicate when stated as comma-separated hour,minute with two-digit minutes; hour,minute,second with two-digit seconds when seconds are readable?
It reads 5,12
